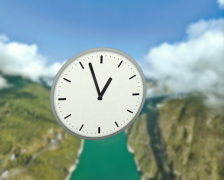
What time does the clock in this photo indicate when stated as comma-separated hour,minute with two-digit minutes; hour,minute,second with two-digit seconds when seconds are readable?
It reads 12,57
